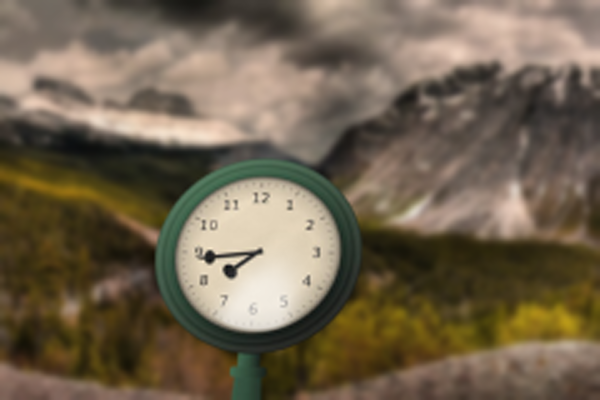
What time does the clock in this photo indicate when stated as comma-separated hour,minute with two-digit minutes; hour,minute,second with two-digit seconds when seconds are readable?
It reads 7,44
